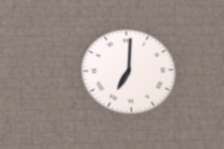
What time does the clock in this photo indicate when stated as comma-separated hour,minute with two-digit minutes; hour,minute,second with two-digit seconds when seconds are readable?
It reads 7,01
